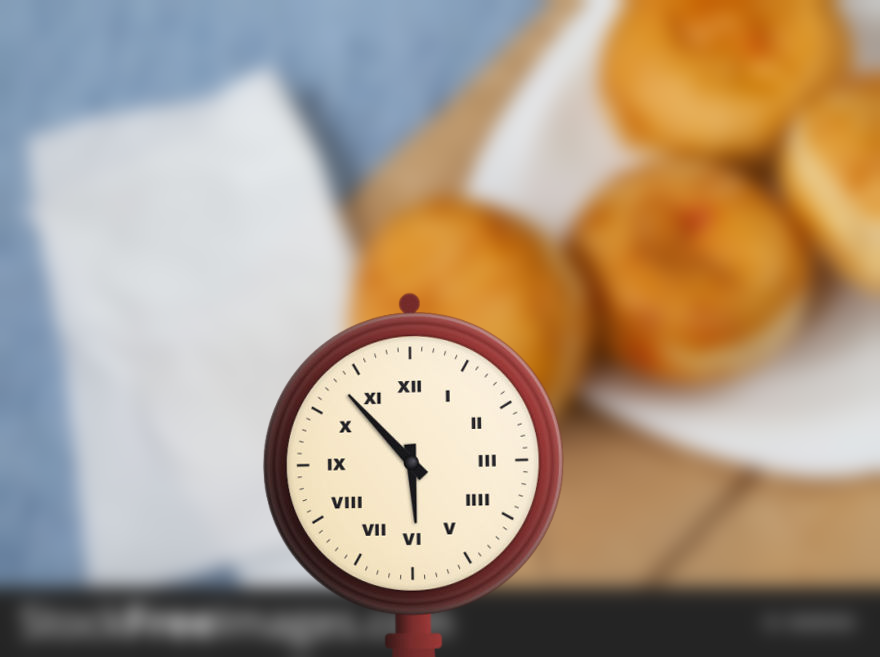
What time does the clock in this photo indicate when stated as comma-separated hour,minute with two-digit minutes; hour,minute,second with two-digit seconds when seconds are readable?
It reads 5,53
